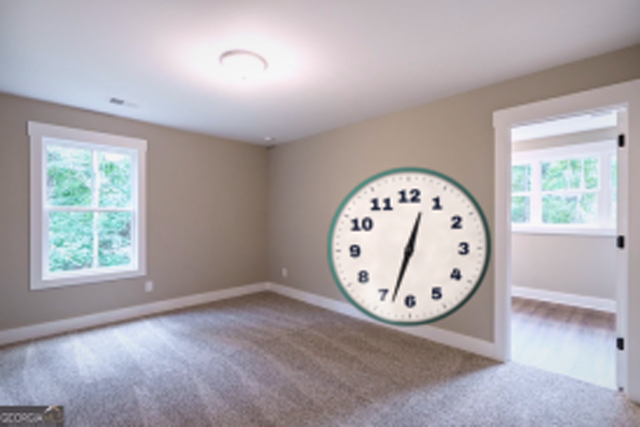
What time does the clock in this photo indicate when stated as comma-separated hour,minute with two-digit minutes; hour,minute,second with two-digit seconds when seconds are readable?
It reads 12,33
